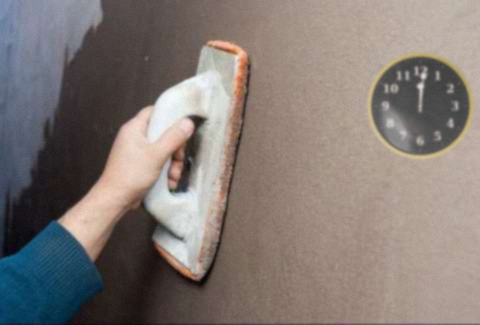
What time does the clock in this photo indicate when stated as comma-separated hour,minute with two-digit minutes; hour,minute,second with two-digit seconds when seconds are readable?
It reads 12,01
